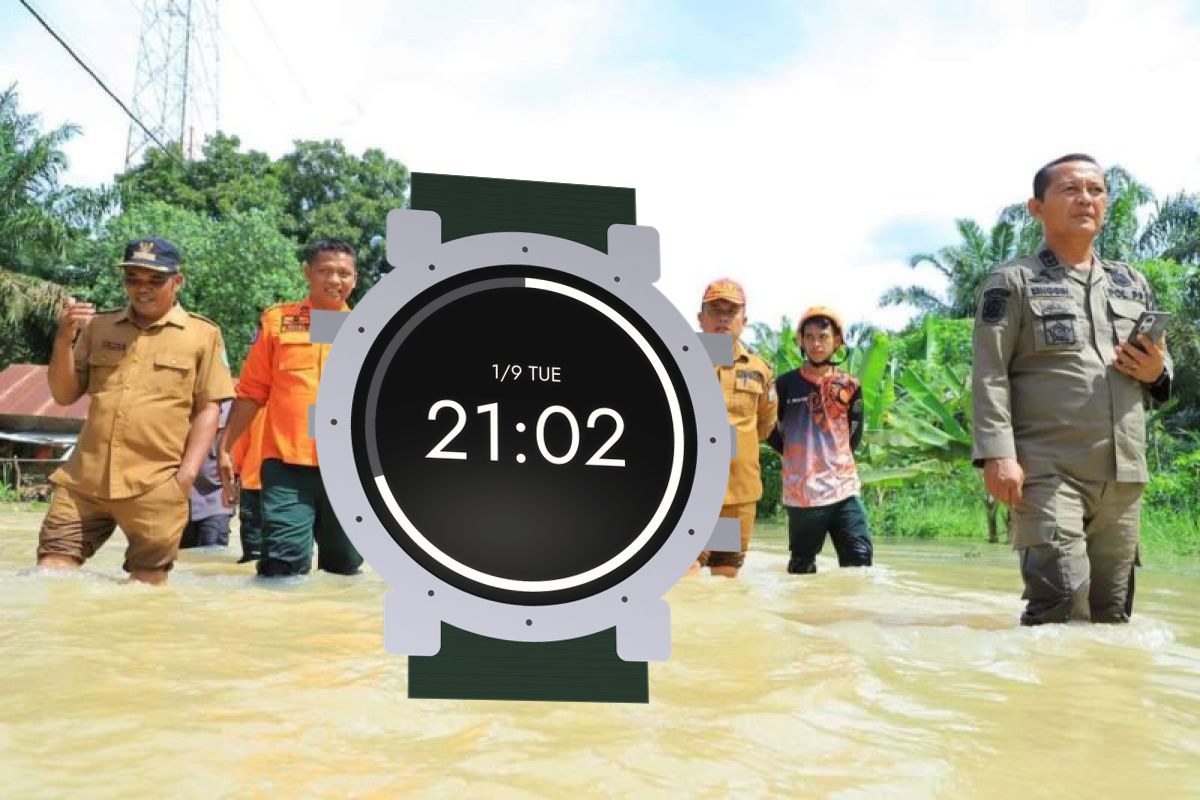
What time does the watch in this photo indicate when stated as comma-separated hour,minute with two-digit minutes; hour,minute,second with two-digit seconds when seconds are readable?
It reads 21,02
